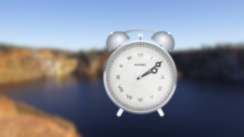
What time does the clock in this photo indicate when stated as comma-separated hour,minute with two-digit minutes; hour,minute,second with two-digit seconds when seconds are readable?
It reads 2,09
